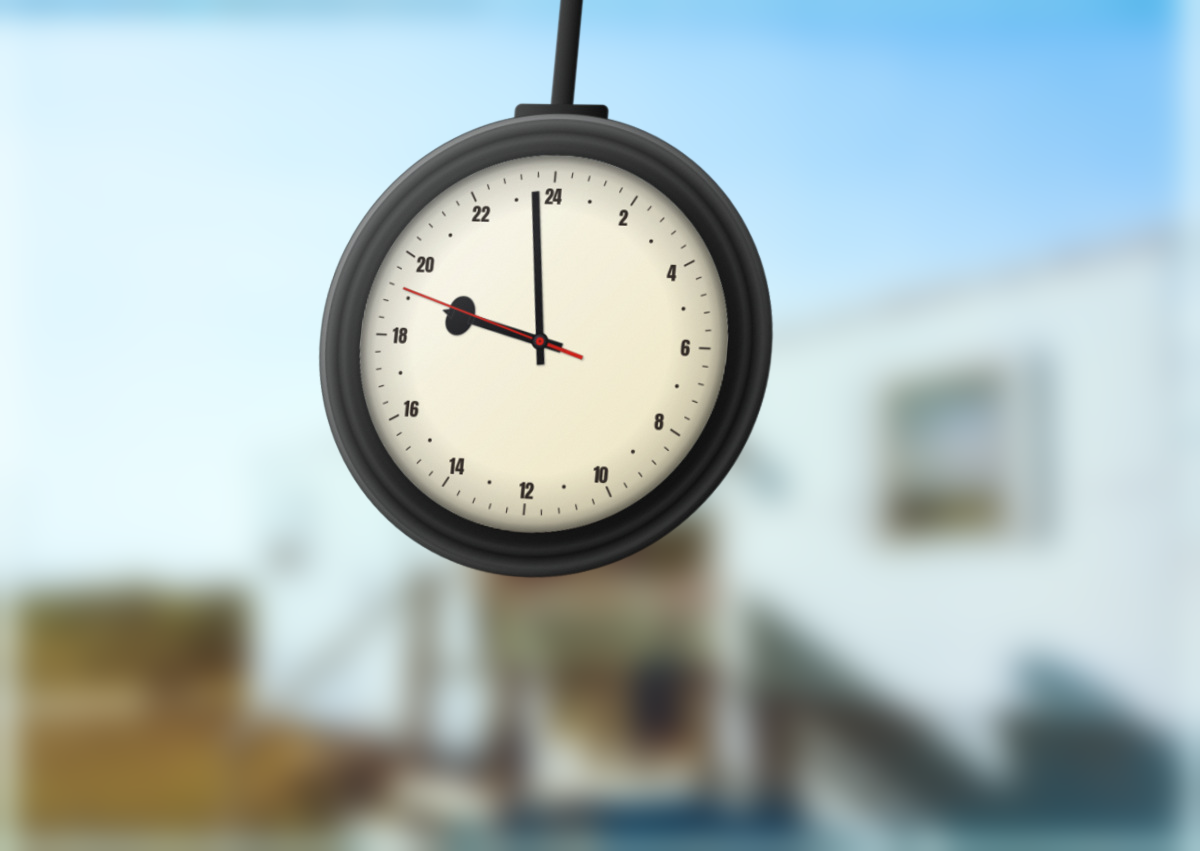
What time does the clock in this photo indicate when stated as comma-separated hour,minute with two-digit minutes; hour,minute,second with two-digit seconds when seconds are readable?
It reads 18,58,48
